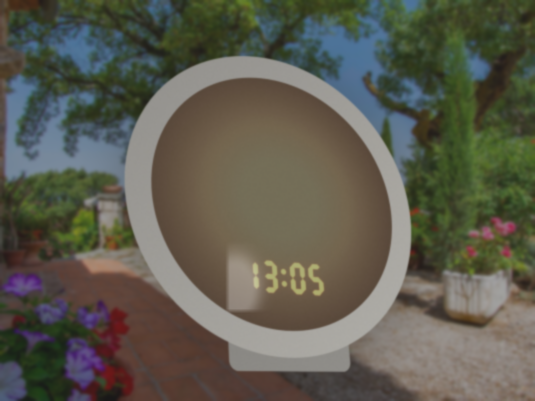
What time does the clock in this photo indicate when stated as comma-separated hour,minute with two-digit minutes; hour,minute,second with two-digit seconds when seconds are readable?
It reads 13,05
